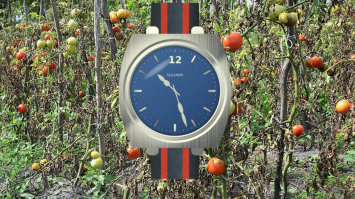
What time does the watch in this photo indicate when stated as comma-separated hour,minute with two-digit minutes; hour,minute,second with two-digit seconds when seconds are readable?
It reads 10,27
